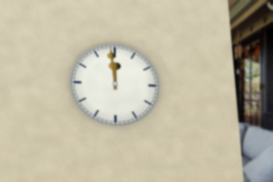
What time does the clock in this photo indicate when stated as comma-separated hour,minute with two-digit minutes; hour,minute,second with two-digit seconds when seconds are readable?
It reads 11,59
